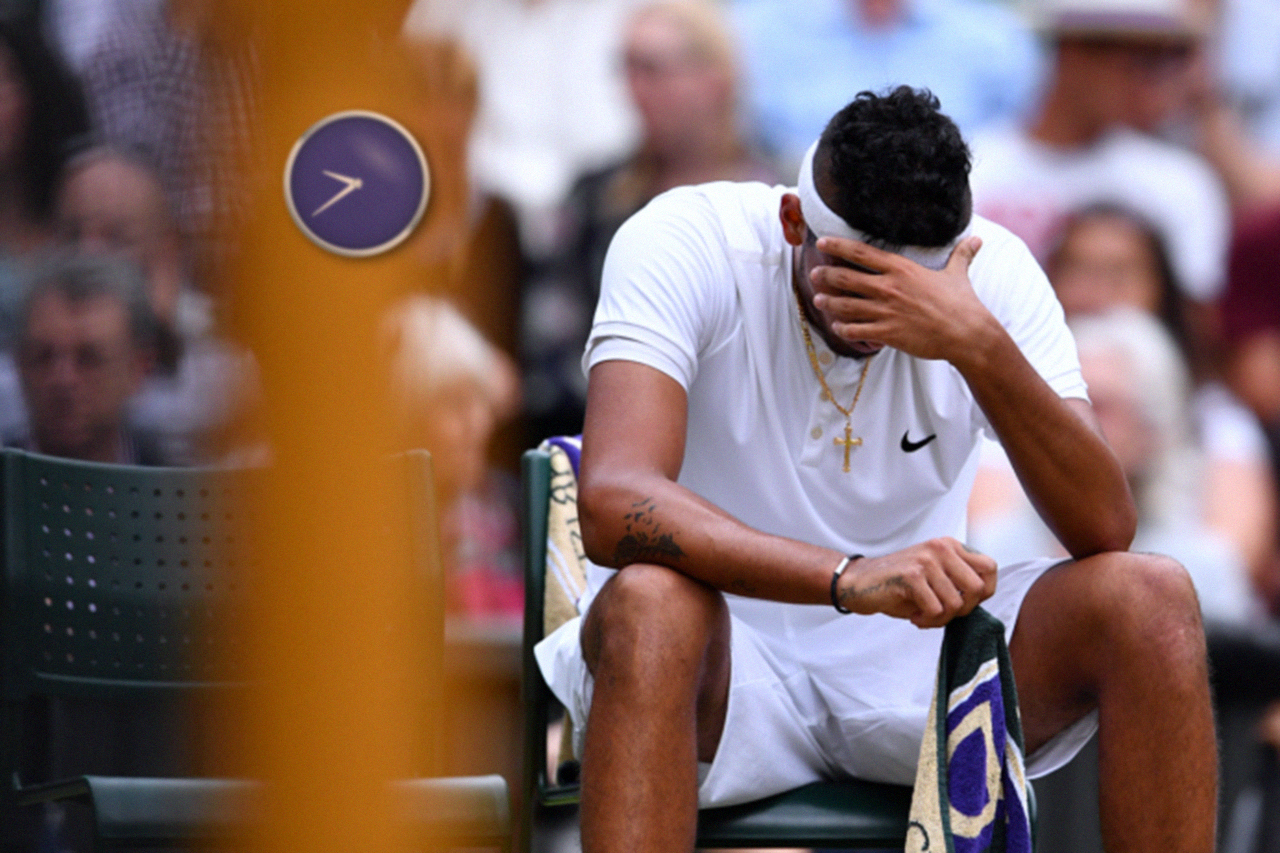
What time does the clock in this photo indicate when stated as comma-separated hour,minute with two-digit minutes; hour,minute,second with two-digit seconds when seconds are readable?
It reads 9,39
